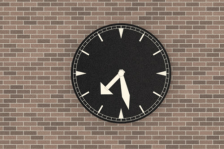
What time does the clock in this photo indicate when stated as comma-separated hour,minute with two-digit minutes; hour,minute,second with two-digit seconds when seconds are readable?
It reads 7,28
